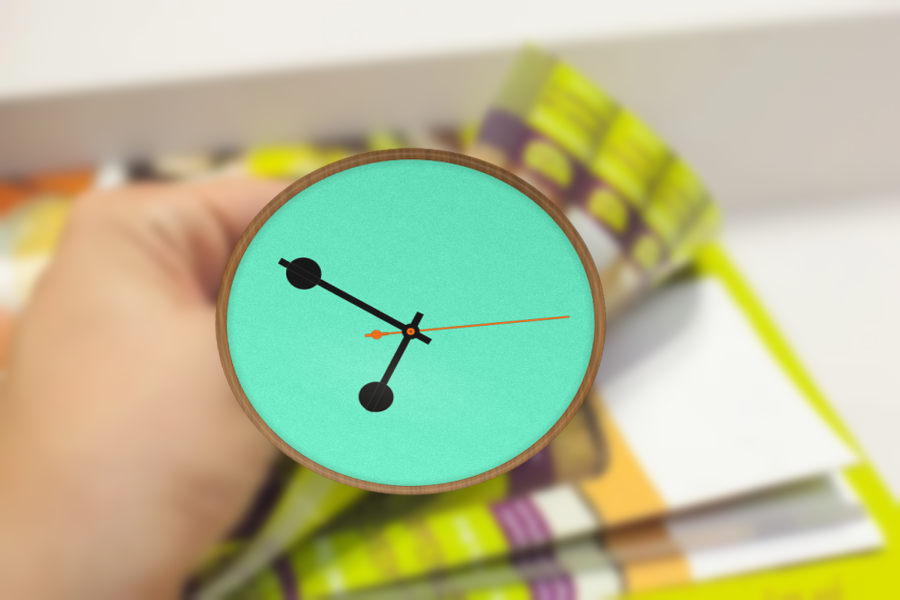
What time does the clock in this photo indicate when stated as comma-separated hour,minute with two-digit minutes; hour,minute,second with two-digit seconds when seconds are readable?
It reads 6,50,14
